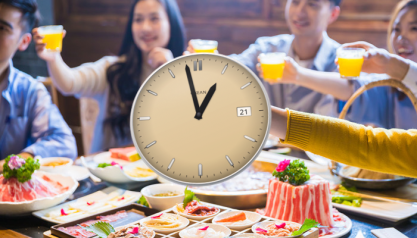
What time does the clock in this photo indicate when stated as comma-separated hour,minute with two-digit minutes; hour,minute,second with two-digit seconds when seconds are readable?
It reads 12,58
